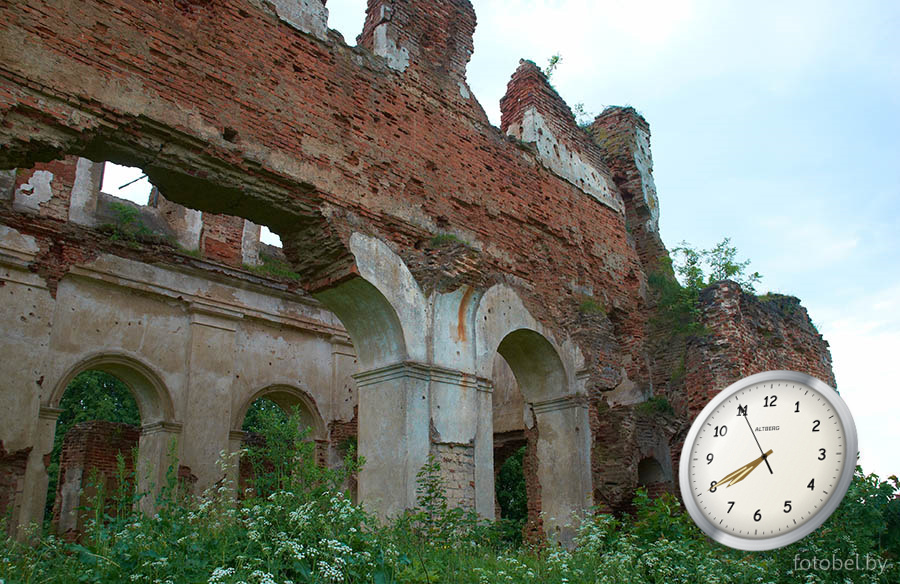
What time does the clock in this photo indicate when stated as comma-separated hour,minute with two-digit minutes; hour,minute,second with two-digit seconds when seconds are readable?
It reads 7,39,55
